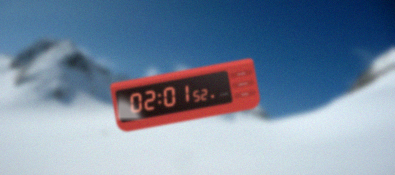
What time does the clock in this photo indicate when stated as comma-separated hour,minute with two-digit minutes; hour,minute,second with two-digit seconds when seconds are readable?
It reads 2,01
